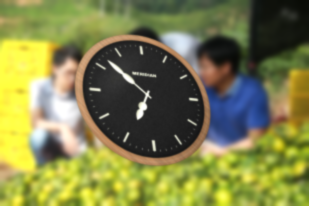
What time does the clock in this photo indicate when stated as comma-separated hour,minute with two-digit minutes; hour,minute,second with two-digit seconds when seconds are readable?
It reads 6,52
